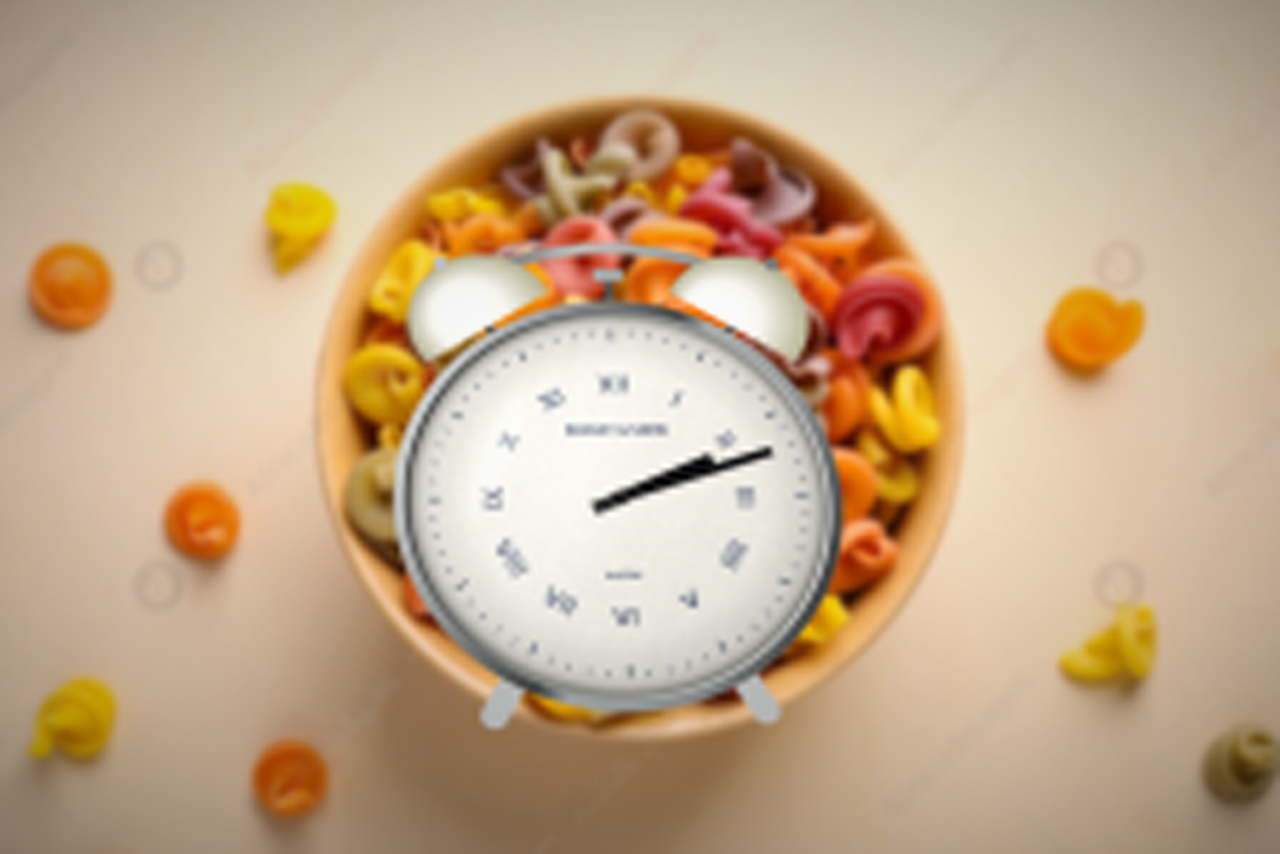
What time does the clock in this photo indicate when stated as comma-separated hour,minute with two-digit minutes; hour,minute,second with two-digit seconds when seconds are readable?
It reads 2,12
